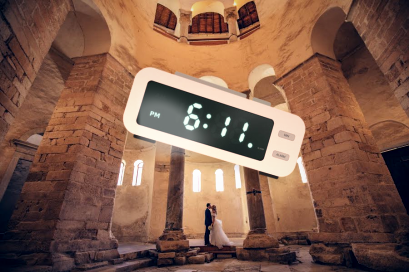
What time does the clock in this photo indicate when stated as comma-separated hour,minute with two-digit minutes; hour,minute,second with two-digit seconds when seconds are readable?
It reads 6,11
